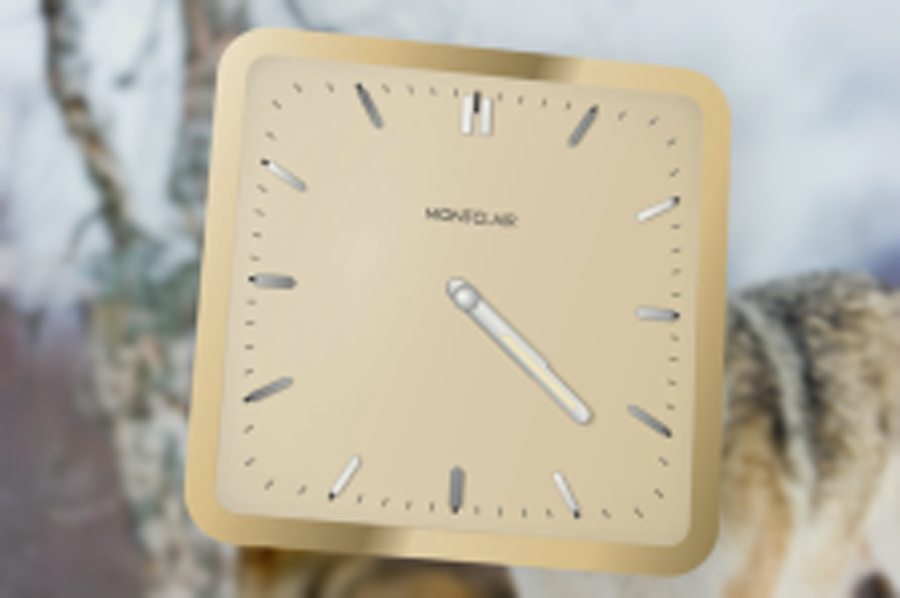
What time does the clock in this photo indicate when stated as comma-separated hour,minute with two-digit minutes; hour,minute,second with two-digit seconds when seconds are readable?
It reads 4,22
